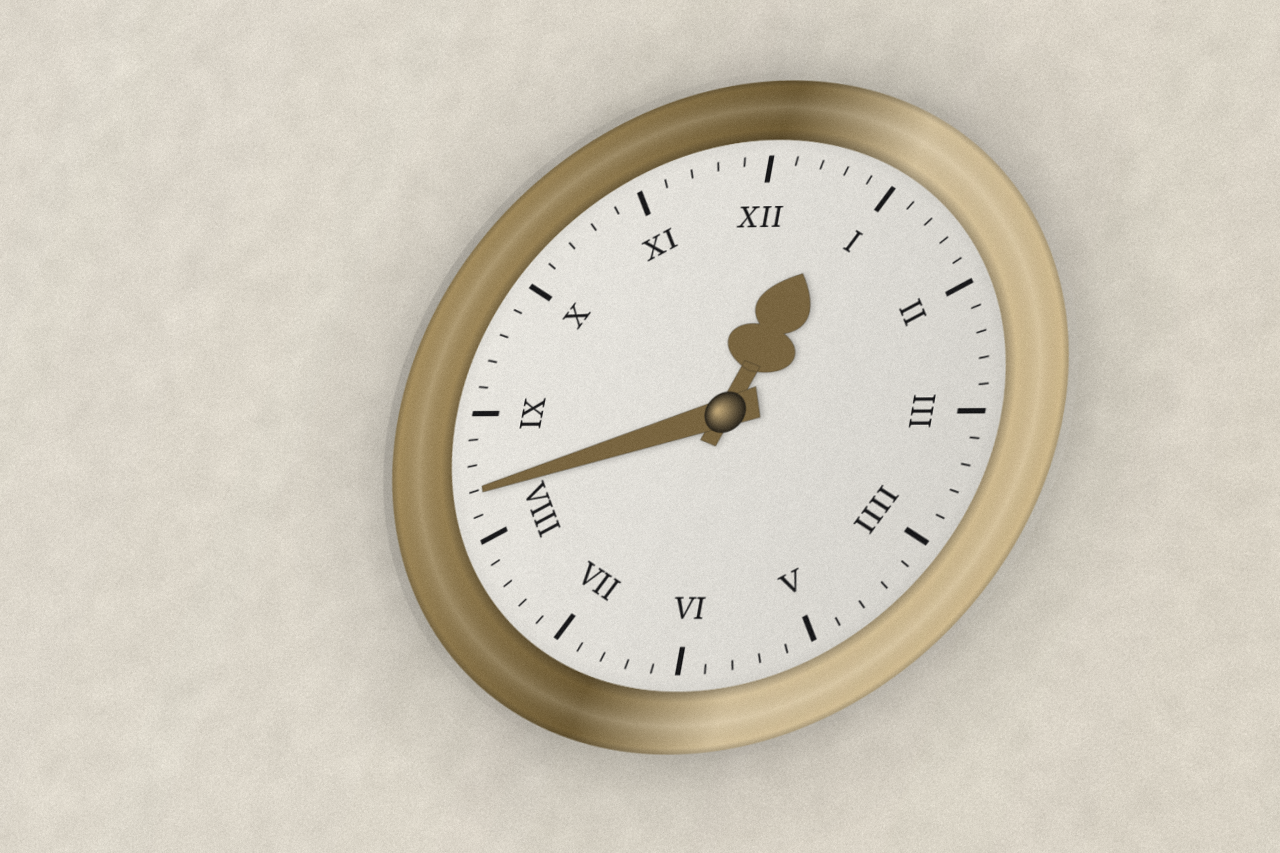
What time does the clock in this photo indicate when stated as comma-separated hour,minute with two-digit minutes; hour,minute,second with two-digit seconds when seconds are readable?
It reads 12,42
